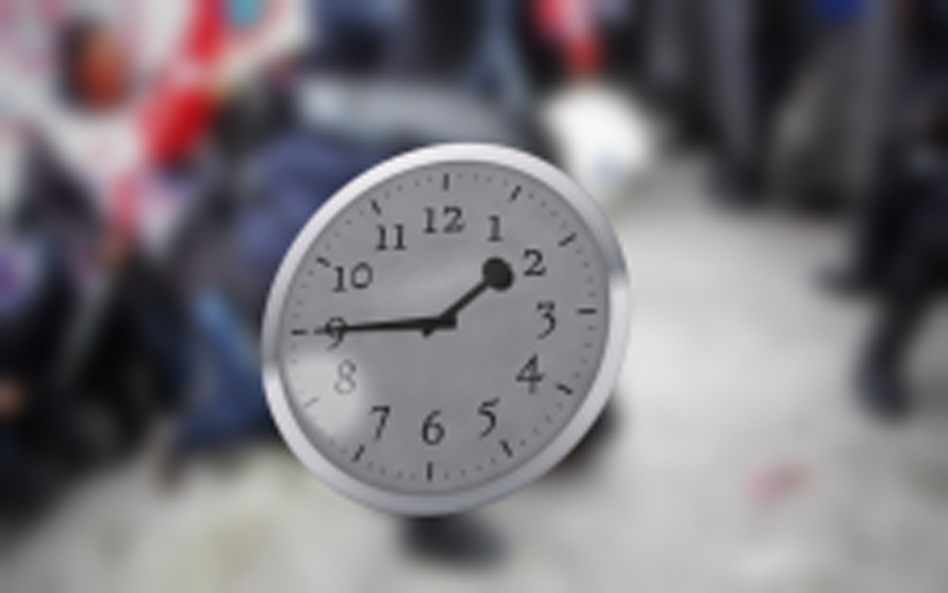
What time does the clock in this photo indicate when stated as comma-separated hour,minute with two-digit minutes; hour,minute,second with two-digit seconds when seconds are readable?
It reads 1,45
